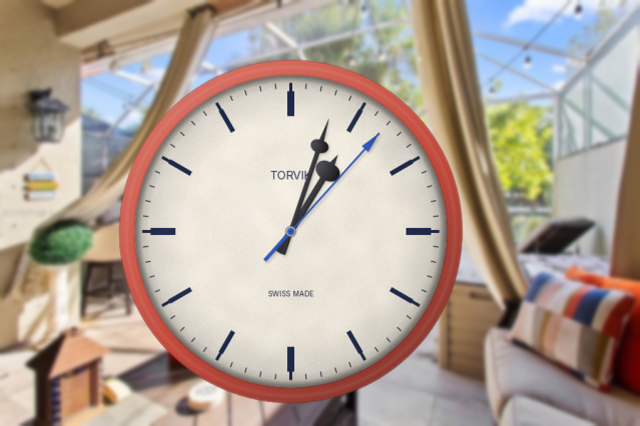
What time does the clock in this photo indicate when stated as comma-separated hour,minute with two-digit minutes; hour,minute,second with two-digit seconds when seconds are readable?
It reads 1,03,07
